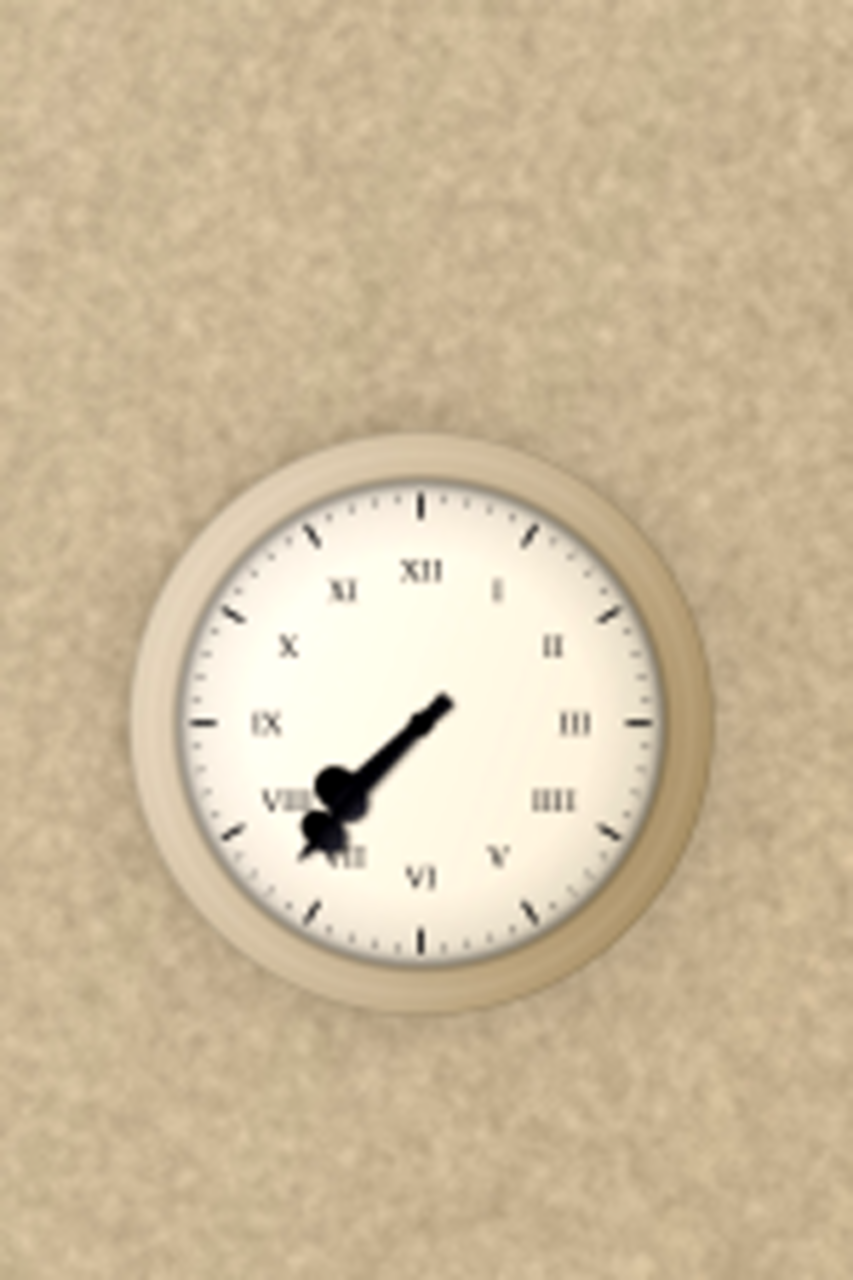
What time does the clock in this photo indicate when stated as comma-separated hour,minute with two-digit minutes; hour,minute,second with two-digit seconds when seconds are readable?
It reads 7,37
